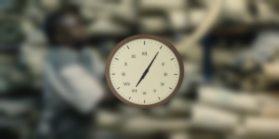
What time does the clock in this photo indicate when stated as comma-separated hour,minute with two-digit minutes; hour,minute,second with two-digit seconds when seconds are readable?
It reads 7,05
